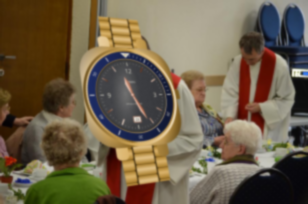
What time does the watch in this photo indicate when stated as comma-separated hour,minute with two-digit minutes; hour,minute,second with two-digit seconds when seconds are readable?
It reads 11,26
